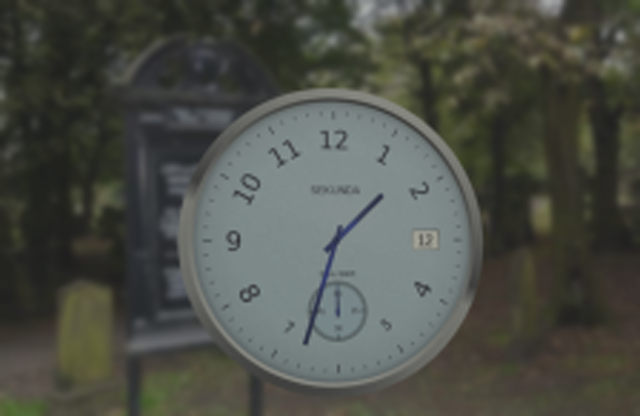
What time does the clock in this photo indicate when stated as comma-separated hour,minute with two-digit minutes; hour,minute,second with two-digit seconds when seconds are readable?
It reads 1,33
